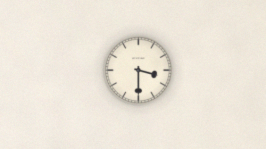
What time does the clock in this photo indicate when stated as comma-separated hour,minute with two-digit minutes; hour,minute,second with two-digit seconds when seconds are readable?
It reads 3,30
